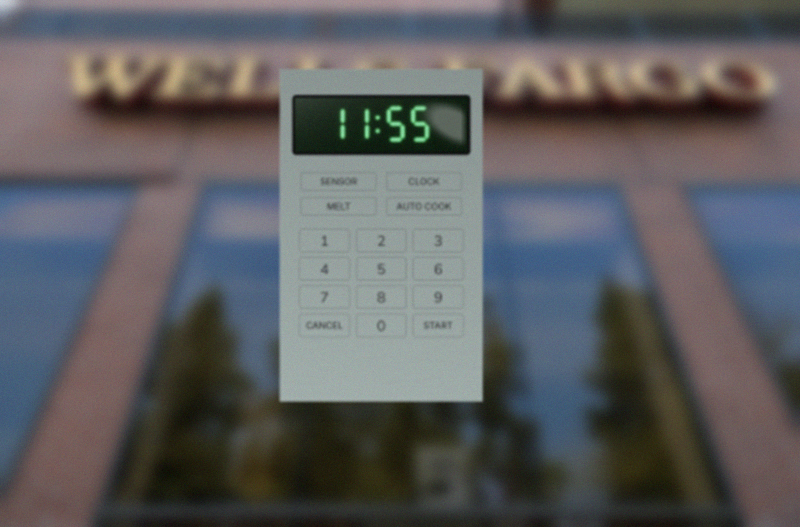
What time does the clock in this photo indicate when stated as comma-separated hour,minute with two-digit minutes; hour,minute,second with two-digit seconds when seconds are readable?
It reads 11,55
